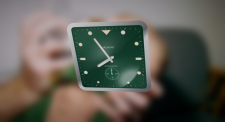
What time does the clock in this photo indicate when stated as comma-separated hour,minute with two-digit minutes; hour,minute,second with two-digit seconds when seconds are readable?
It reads 7,55
